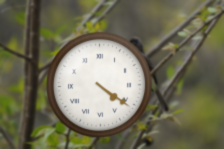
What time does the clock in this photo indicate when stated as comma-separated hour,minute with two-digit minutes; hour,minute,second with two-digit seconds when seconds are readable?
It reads 4,21
